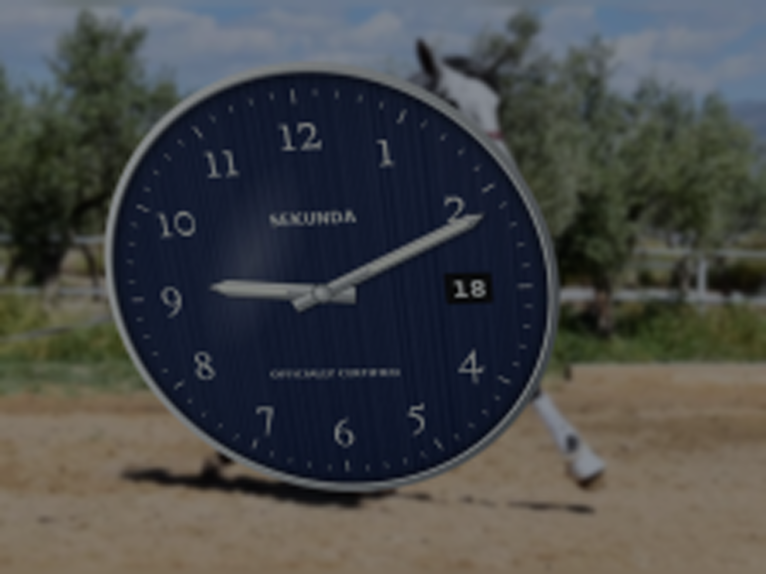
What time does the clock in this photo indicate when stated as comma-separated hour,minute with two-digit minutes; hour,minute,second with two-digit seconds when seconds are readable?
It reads 9,11
